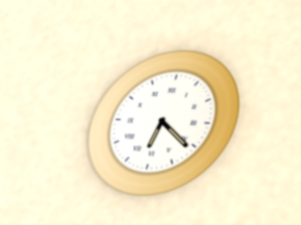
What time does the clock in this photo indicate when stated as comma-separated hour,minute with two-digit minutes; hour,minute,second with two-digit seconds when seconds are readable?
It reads 6,21
